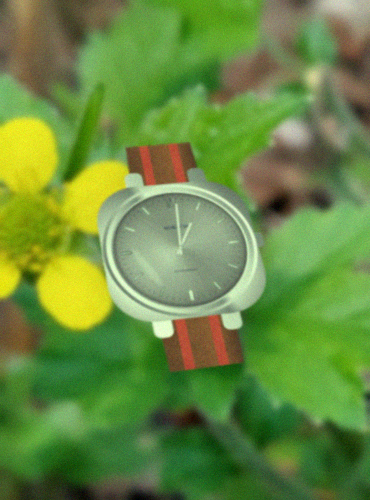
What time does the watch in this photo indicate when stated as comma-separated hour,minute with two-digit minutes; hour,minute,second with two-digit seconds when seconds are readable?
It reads 1,01
